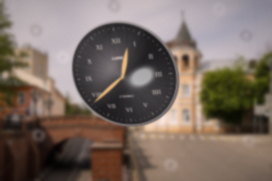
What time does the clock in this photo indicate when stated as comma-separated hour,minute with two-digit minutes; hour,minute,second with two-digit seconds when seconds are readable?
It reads 12,39
